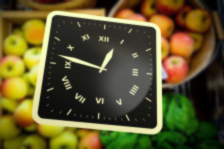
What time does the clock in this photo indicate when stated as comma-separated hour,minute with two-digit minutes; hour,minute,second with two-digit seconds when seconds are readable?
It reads 12,47
